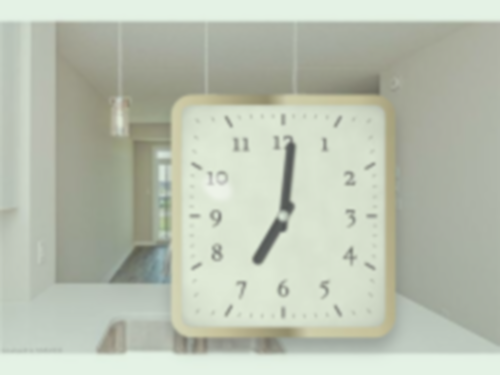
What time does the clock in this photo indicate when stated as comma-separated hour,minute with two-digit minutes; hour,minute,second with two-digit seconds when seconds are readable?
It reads 7,01
